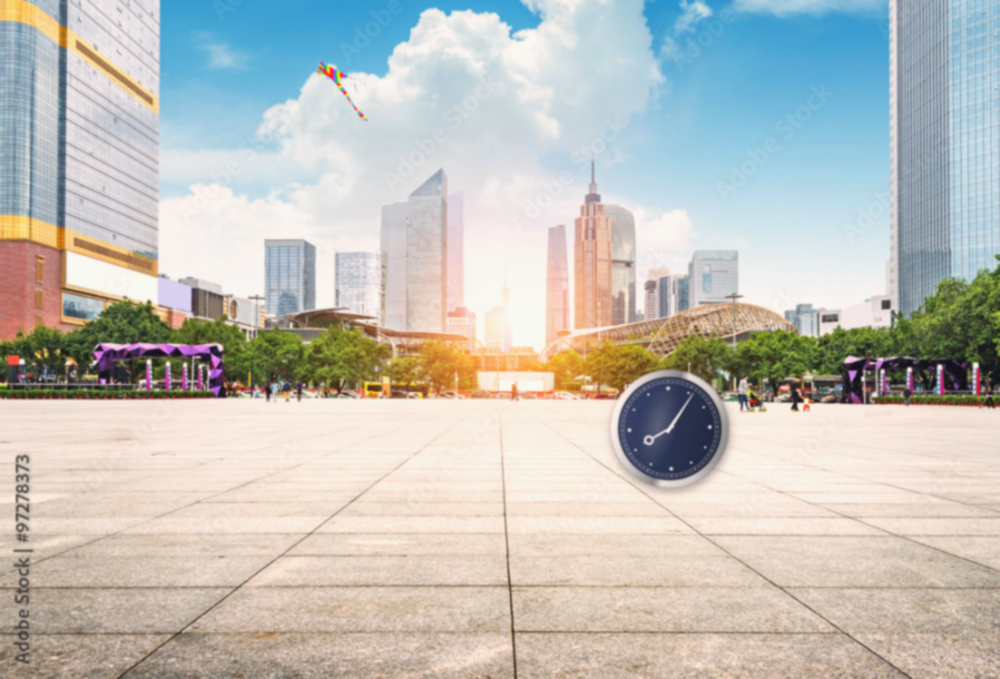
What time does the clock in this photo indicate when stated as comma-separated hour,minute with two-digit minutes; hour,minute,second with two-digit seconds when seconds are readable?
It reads 8,06
